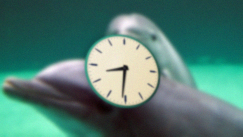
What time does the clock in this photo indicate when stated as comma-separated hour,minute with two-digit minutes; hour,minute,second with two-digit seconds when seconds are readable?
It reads 8,31
